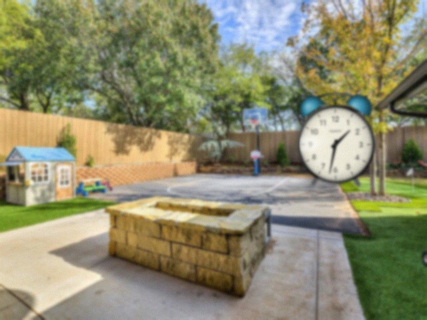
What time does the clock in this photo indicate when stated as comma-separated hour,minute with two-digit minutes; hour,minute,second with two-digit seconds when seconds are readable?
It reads 1,32
